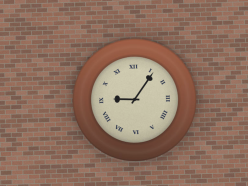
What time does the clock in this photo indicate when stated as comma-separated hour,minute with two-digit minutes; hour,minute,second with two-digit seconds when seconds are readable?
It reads 9,06
